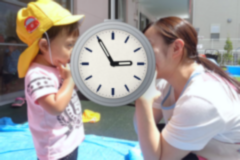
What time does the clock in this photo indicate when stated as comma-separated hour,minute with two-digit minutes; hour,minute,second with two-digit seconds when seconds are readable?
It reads 2,55
